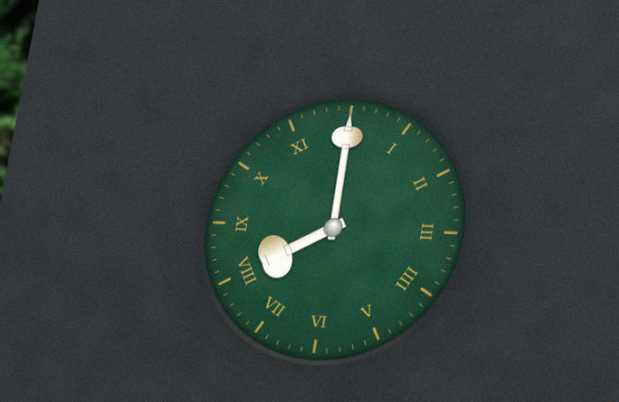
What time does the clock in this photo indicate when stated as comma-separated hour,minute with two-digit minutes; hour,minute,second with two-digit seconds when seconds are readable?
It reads 8,00
